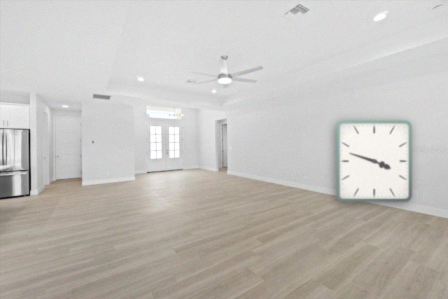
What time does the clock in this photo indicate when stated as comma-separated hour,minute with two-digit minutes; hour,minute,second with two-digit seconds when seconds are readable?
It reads 3,48
